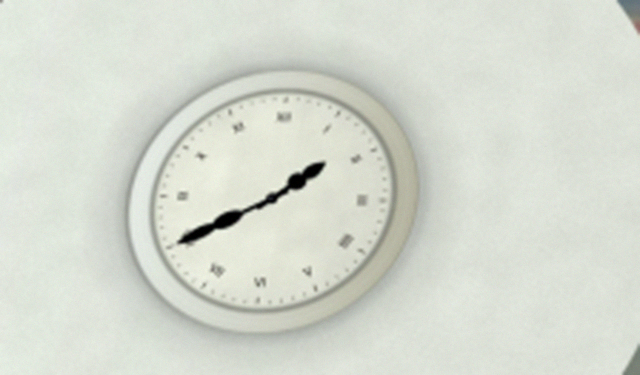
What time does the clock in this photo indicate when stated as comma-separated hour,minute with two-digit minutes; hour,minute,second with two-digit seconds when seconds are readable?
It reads 1,40
